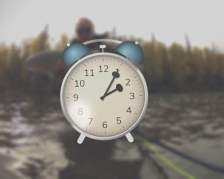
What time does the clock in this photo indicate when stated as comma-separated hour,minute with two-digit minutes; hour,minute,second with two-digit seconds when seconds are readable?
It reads 2,05
